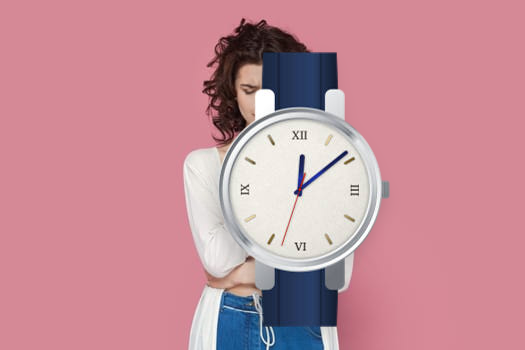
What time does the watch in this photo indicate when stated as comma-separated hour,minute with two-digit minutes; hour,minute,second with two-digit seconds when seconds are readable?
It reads 12,08,33
